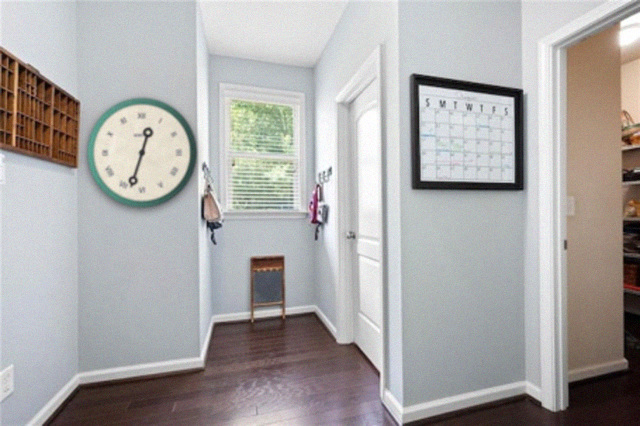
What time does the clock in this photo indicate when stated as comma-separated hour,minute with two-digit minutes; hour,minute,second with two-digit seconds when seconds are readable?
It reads 12,33
